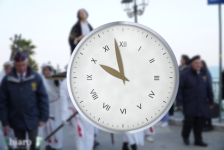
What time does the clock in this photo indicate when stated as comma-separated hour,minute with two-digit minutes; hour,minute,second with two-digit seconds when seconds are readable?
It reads 9,58
